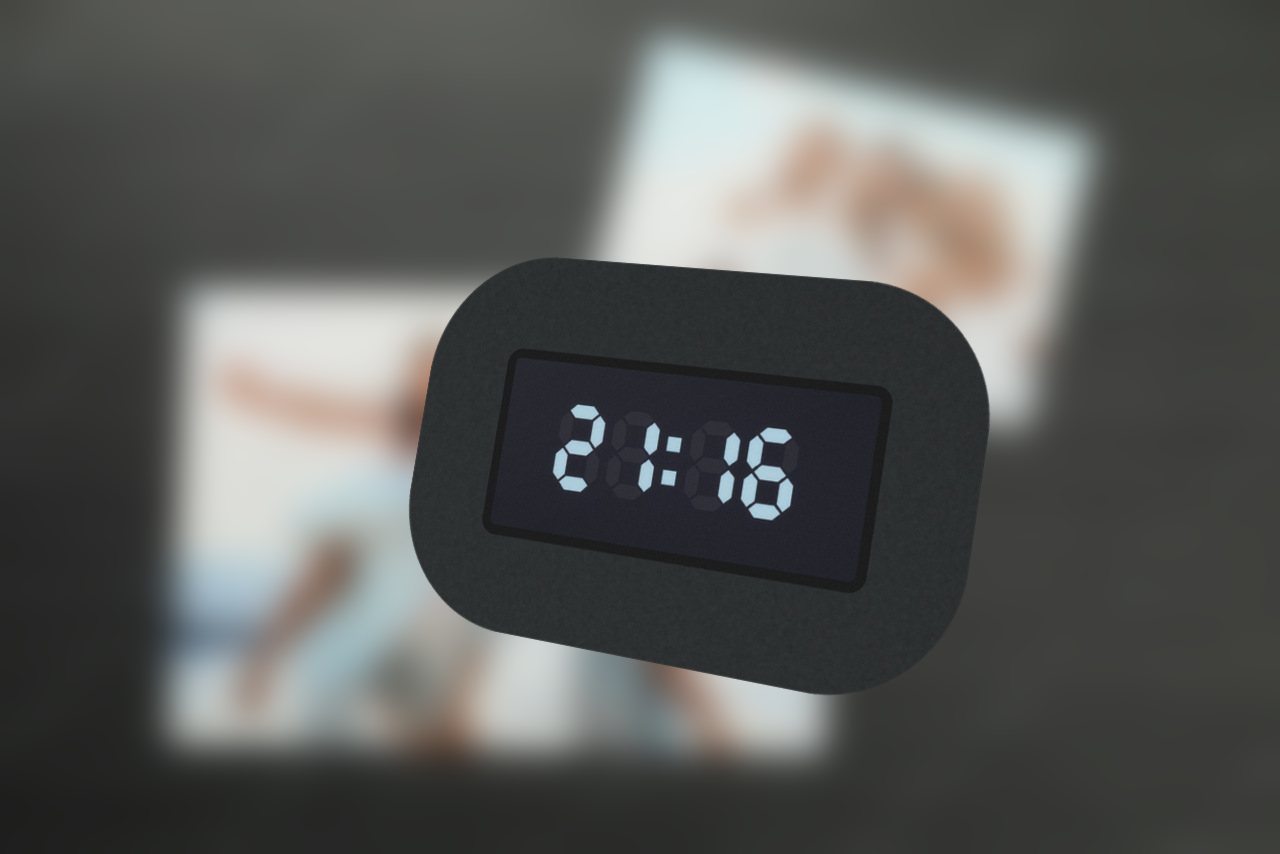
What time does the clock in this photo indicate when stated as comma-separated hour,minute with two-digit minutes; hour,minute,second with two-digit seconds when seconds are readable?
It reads 21,16
